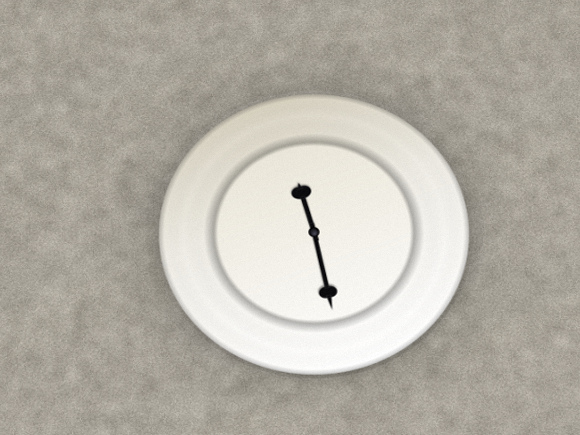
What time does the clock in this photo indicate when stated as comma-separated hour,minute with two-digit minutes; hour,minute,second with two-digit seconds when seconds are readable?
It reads 11,28
